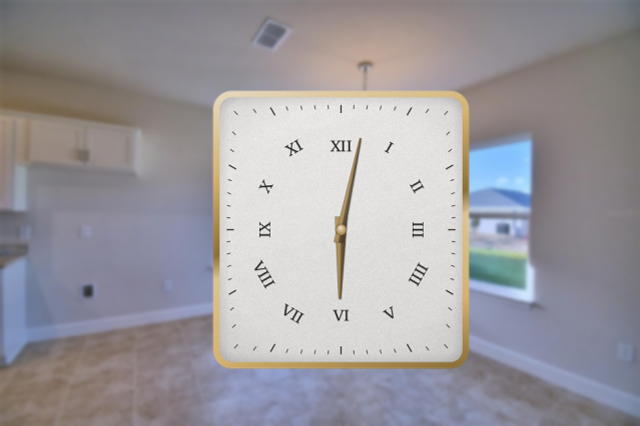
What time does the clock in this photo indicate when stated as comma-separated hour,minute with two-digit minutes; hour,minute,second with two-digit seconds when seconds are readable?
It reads 6,02
